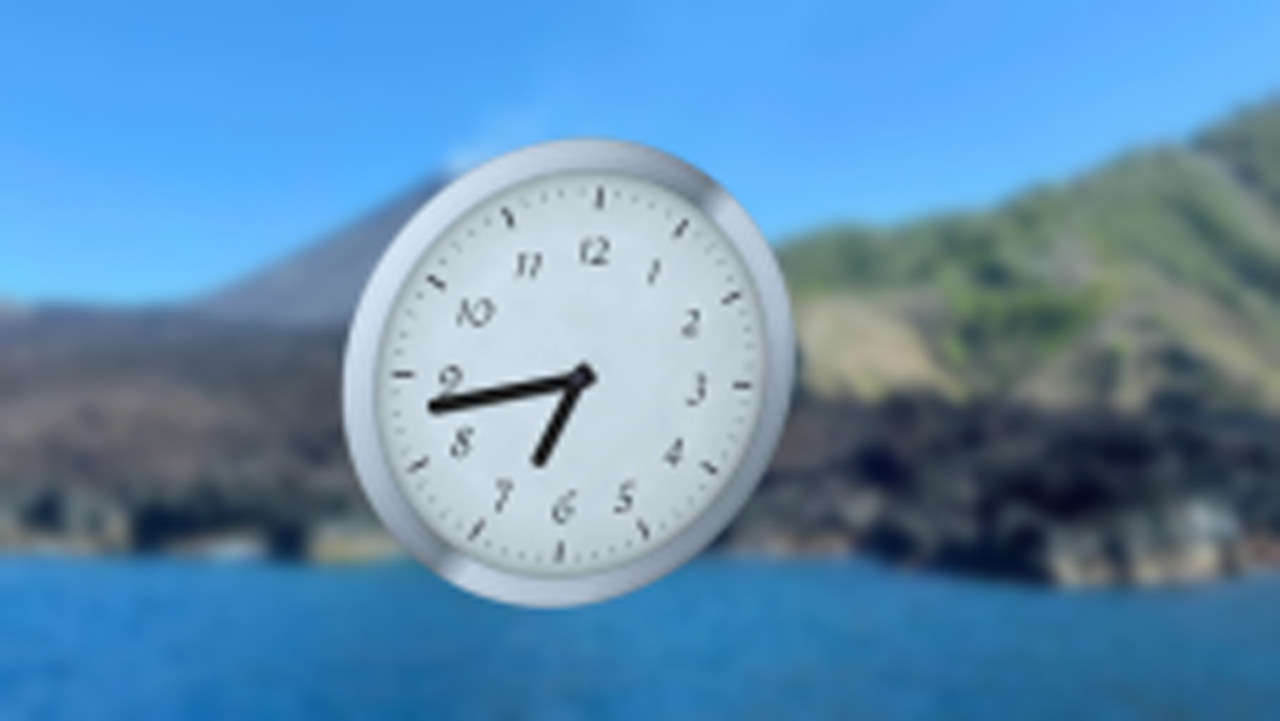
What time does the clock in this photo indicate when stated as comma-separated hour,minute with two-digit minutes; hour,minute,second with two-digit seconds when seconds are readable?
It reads 6,43
